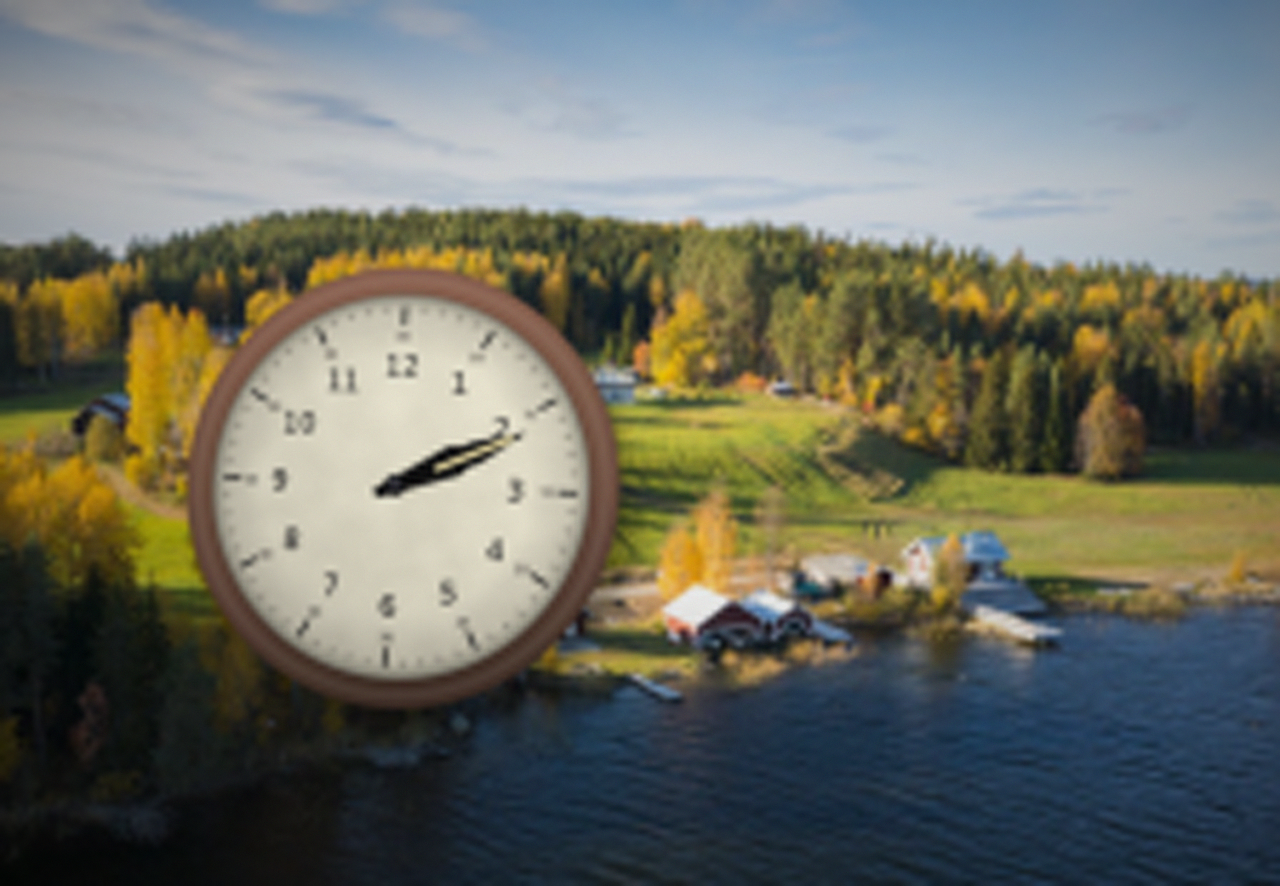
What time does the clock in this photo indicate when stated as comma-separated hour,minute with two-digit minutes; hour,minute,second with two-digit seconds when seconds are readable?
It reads 2,11
